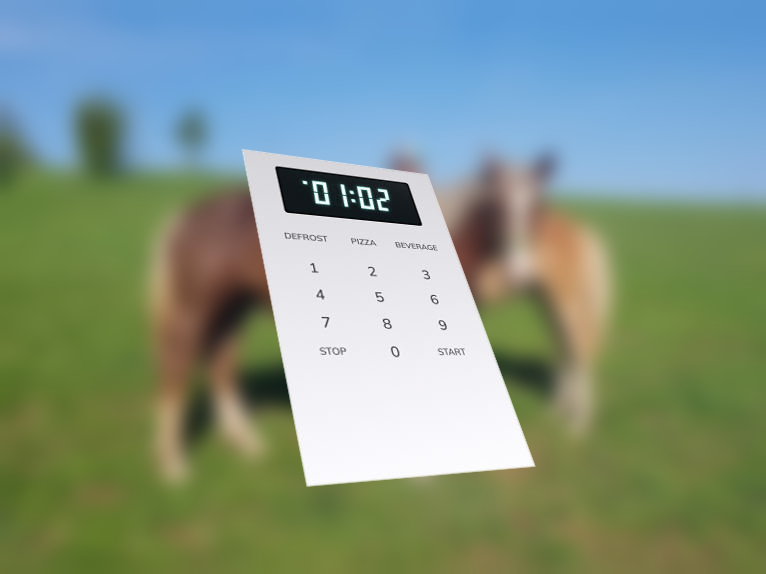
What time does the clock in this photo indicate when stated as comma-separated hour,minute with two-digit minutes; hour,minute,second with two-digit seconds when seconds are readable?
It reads 1,02
